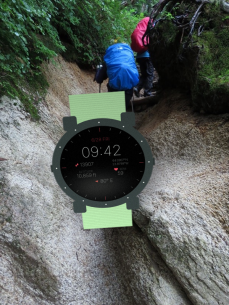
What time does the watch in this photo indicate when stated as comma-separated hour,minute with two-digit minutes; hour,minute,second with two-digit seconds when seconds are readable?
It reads 9,42
